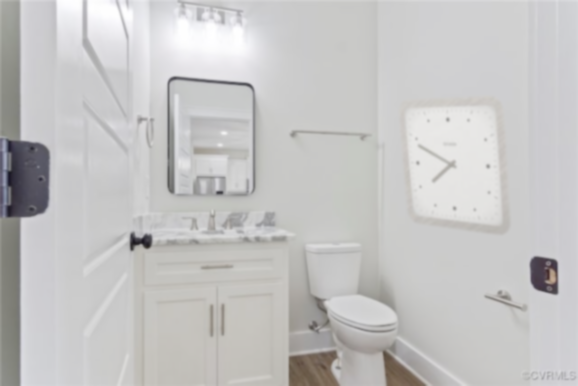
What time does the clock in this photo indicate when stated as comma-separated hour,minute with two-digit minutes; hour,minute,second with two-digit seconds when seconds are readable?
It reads 7,49
